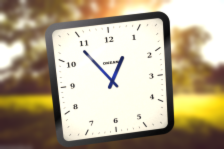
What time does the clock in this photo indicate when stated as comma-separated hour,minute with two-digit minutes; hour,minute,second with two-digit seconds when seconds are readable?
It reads 12,54
